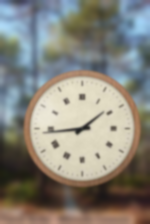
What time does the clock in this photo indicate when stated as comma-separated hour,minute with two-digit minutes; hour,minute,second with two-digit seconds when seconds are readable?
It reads 1,44
